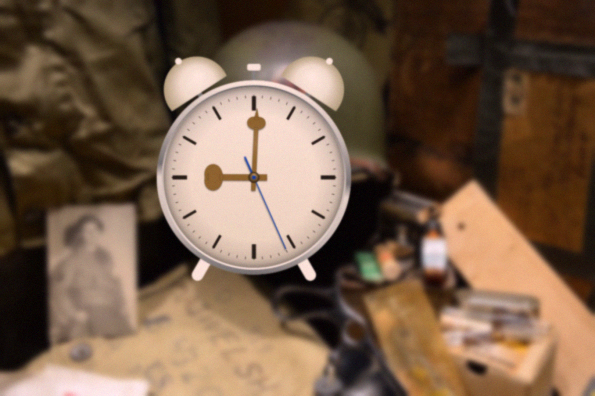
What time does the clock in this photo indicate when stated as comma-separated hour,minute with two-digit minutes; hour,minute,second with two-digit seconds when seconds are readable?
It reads 9,00,26
